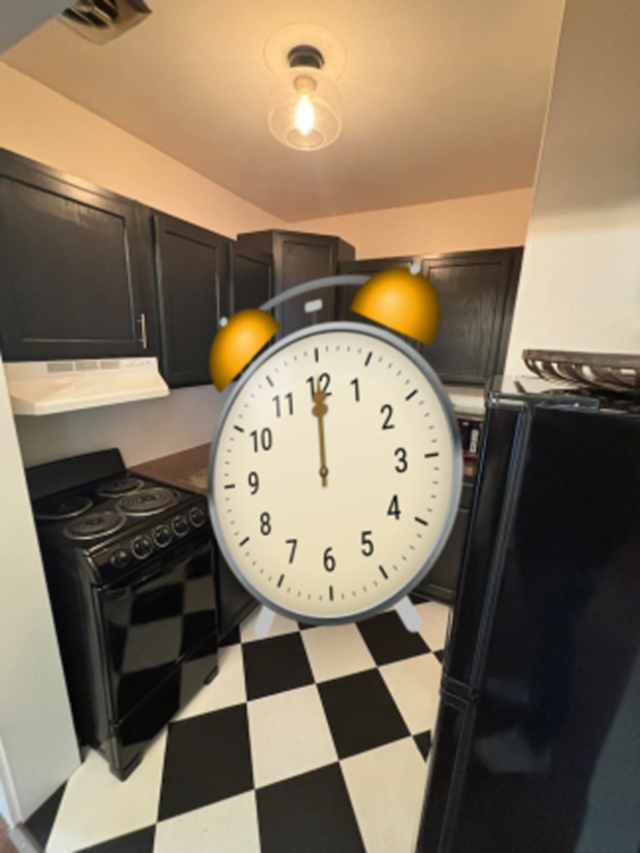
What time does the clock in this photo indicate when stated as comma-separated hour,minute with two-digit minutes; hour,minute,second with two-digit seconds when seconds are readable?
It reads 12,00
